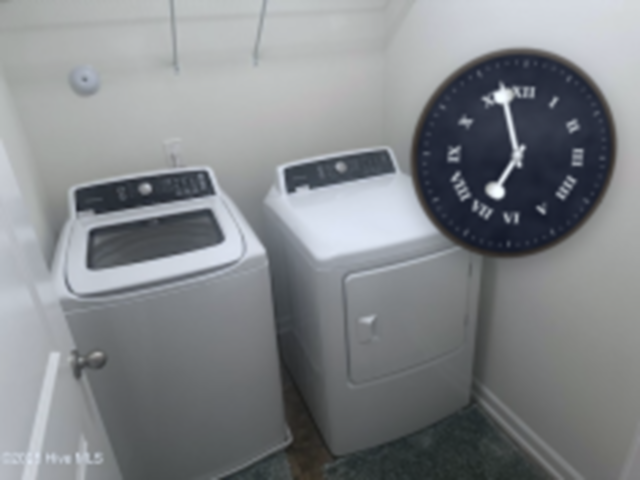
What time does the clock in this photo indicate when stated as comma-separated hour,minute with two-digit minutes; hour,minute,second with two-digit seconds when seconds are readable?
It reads 6,57
